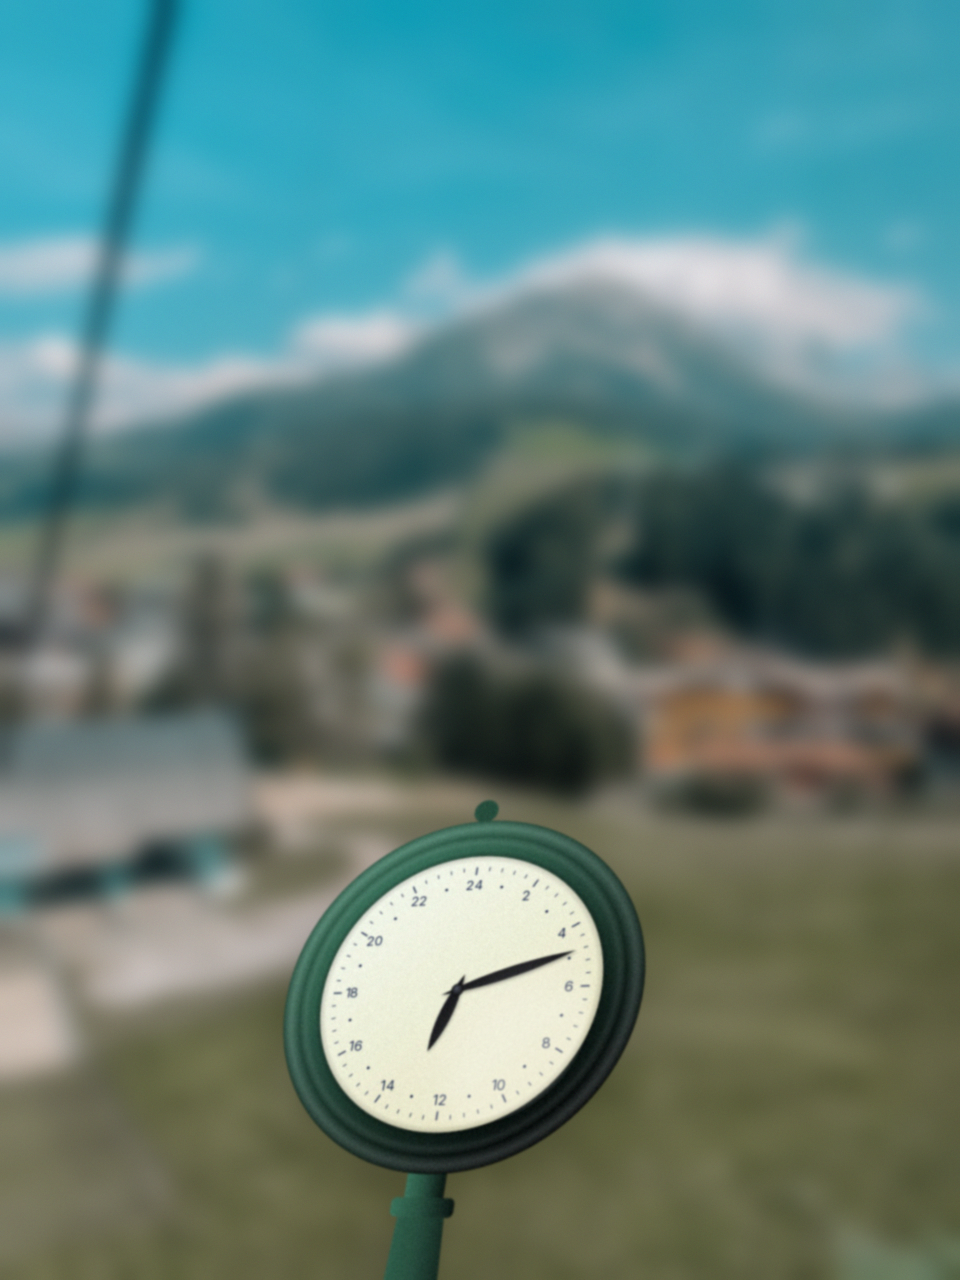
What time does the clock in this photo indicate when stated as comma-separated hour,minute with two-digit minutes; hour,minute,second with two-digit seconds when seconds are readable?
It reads 13,12
